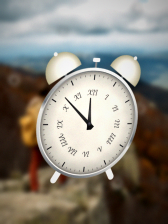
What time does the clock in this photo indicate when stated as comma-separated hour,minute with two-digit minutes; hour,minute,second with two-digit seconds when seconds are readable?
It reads 11,52
